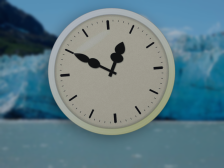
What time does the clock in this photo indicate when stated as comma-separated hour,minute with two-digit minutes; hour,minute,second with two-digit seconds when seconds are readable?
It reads 12,50
